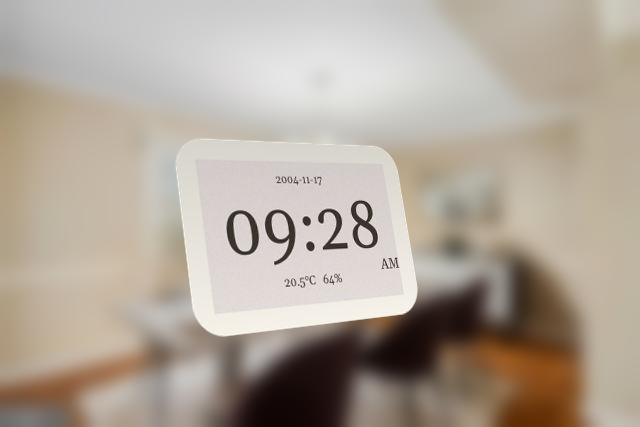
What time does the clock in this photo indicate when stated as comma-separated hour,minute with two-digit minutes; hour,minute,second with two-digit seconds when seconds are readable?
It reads 9,28
